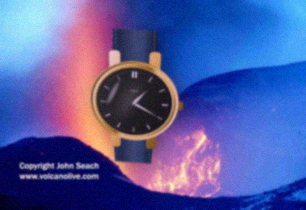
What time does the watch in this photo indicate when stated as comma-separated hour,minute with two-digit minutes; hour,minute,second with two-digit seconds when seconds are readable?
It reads 1,20
